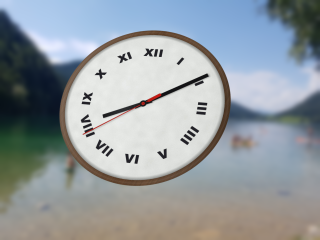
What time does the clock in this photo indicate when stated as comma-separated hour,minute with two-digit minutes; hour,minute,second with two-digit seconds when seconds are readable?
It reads 8,09,39
